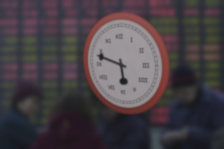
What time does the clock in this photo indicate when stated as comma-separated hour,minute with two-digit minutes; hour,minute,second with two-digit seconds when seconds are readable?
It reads 5,48
